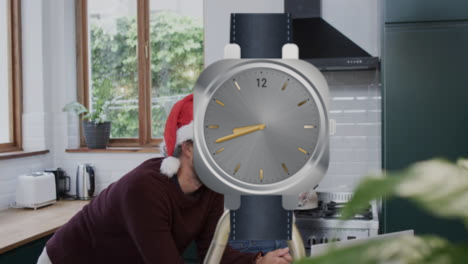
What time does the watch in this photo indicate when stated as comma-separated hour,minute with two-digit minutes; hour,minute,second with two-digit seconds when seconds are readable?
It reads 8,42
